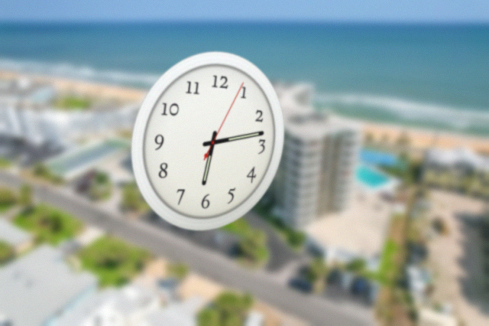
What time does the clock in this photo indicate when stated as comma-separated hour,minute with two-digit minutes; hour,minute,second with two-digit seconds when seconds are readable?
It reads 6,13,04
